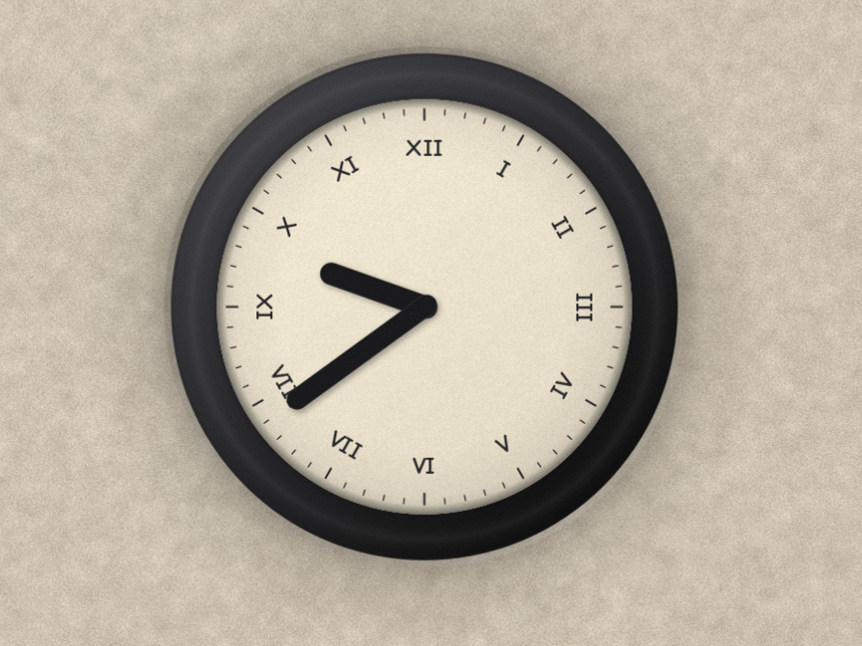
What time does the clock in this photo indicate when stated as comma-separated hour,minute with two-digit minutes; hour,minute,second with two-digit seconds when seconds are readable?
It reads 9,39
